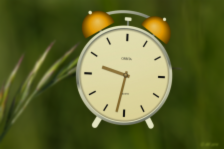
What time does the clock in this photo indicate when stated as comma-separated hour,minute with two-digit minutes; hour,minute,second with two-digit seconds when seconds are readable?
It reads 9,32
